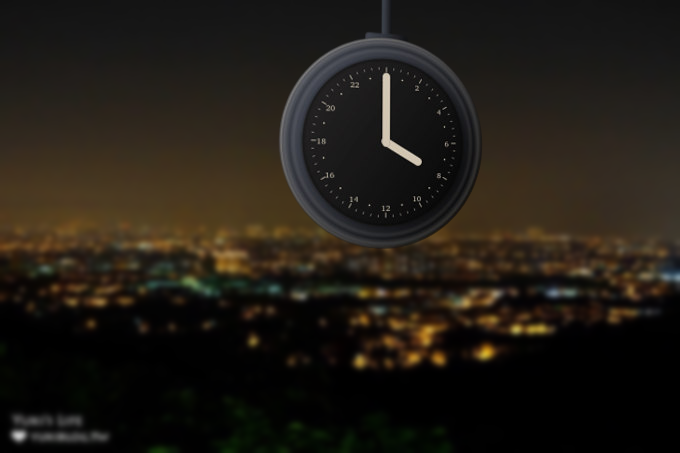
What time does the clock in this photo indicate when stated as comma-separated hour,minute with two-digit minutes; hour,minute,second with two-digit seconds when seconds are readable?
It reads 8,00
